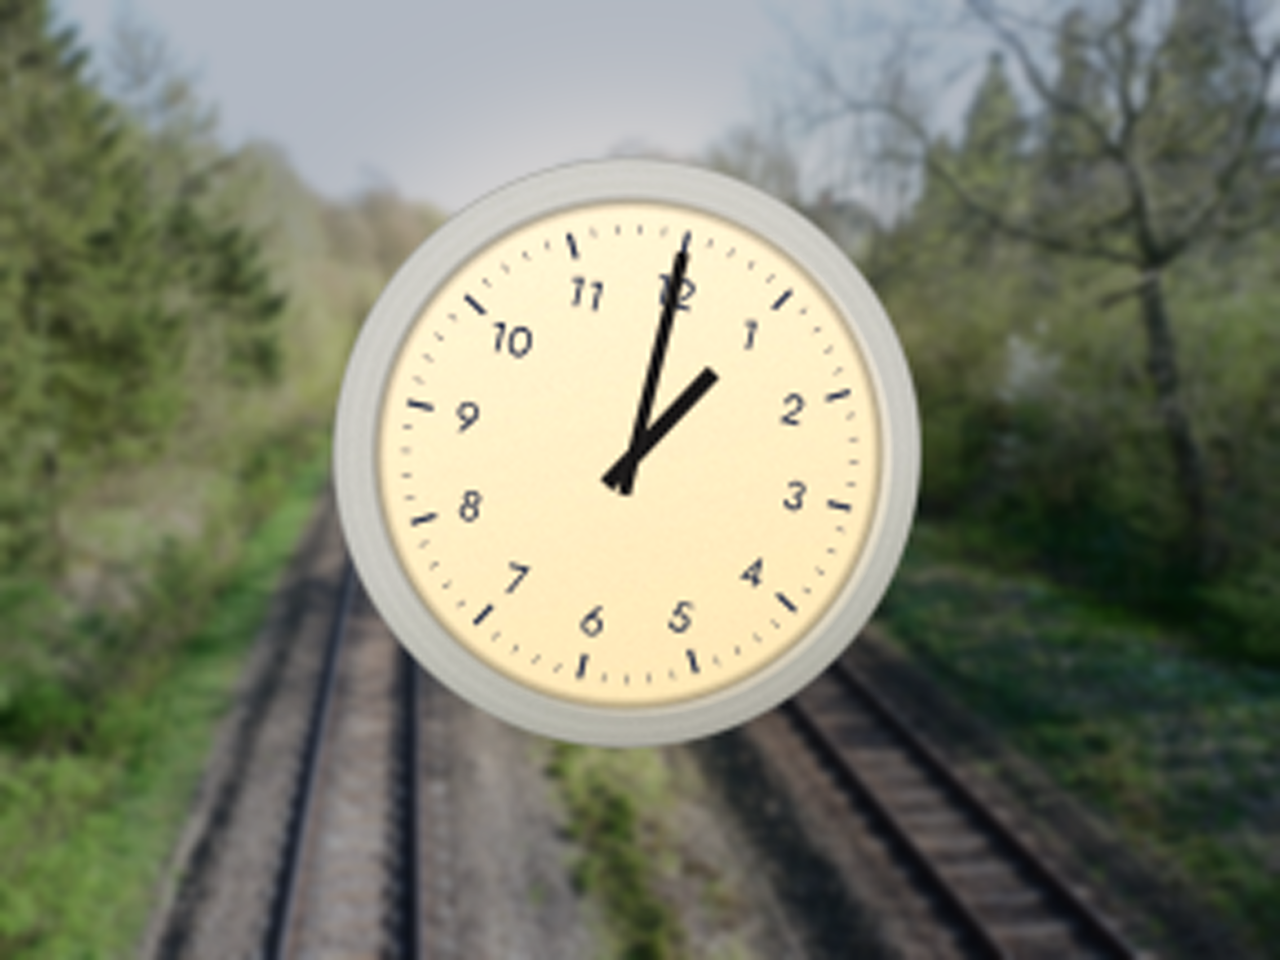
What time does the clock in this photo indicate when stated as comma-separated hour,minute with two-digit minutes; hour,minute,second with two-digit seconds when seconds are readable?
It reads 1,00
